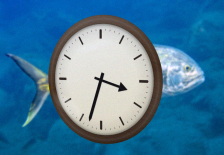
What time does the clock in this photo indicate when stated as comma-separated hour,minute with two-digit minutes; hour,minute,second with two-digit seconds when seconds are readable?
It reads 3,33
